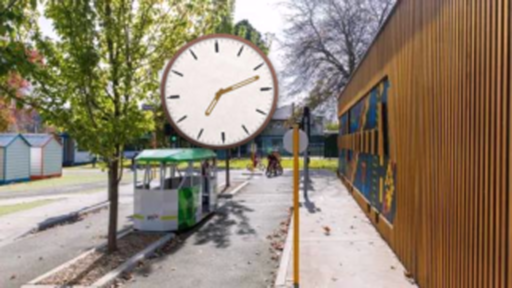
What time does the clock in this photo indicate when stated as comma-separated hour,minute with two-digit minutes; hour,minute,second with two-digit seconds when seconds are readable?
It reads 7,12
